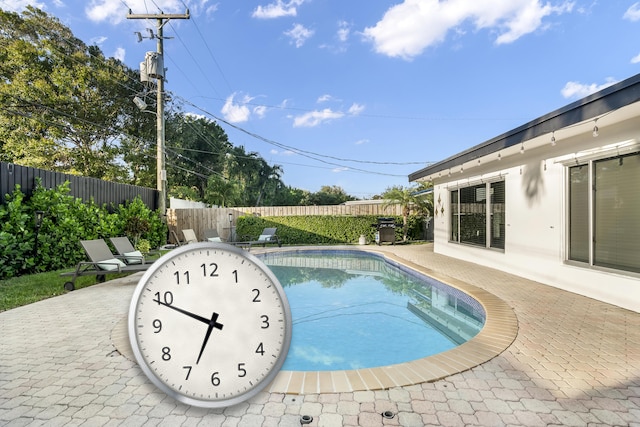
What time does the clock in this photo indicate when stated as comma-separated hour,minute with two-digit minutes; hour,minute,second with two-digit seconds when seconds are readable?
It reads 6,49
